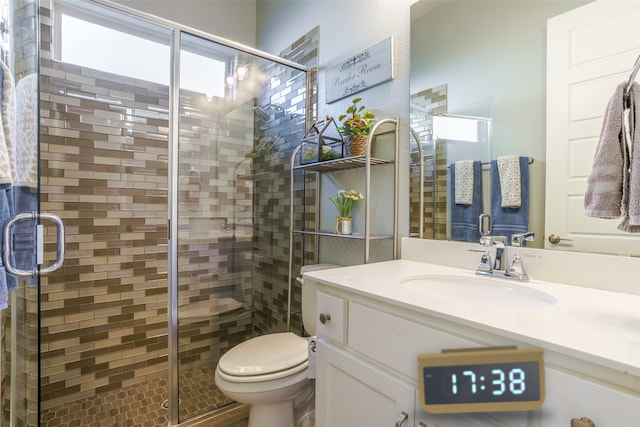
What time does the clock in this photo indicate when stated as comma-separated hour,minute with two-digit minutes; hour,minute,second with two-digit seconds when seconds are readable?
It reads 17,38
